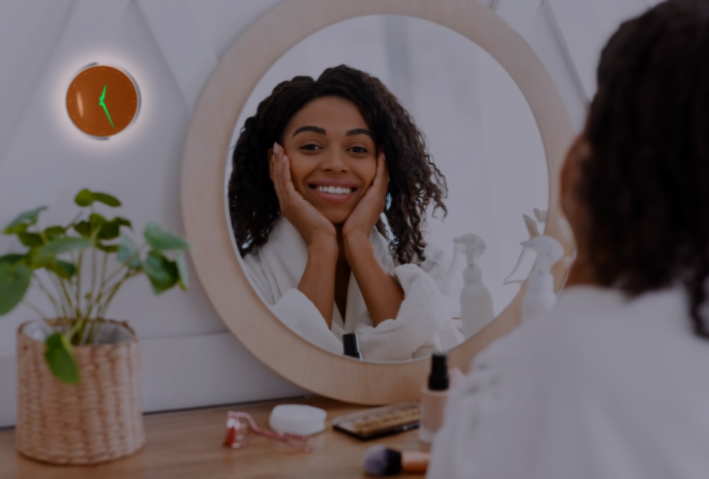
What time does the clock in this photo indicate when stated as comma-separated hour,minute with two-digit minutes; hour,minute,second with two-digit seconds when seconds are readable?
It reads 12,26
